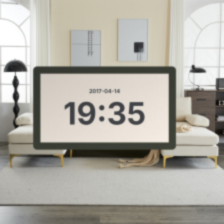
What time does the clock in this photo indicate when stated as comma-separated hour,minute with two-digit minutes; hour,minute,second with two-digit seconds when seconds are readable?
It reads 19,35
